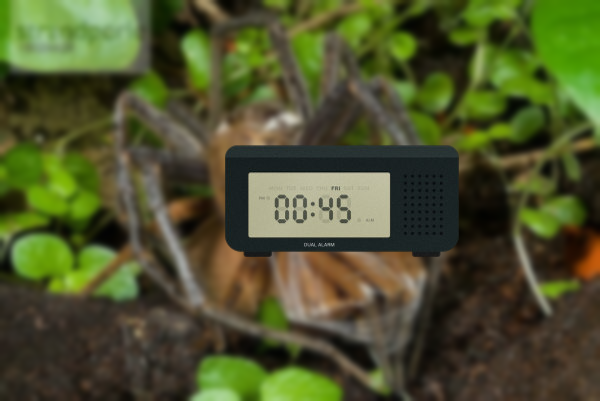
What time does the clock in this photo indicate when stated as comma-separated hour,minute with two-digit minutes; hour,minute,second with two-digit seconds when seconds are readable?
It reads 0,45
